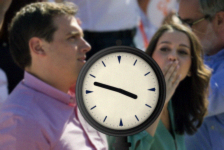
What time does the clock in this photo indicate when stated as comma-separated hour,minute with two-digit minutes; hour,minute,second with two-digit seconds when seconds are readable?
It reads 3,48
